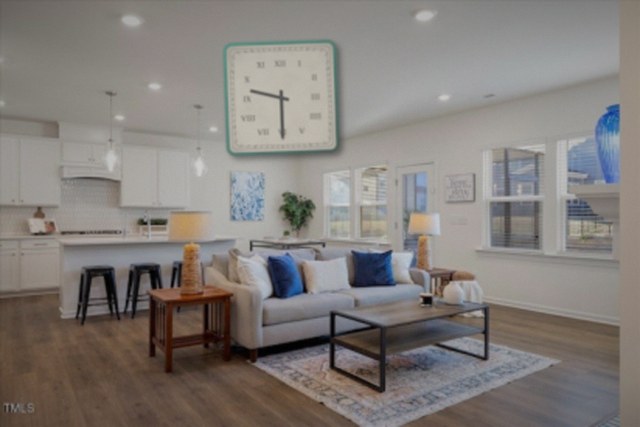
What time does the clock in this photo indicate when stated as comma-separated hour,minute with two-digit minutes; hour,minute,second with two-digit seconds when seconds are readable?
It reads 9,30
